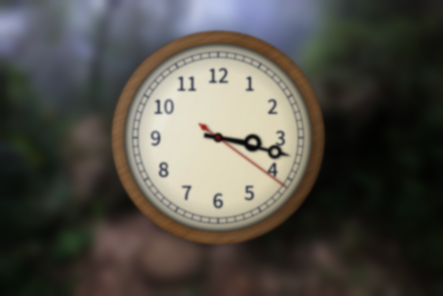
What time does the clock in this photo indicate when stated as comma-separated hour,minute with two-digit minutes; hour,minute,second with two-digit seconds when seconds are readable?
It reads 3,17,21
